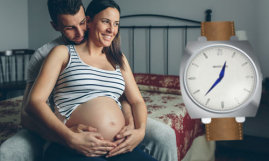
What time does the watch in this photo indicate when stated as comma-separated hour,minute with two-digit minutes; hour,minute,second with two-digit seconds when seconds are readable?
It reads 12,37
